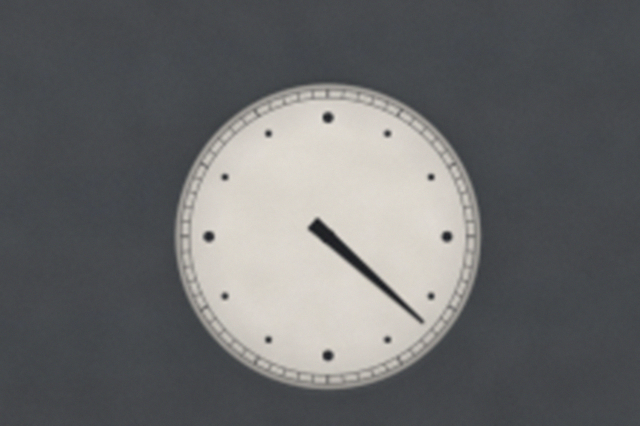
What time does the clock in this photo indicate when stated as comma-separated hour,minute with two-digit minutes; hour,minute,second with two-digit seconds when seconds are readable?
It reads 4,22
